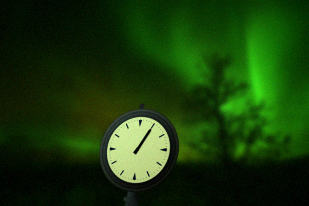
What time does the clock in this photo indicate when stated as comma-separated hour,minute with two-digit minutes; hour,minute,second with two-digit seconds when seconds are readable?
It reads 1,05
